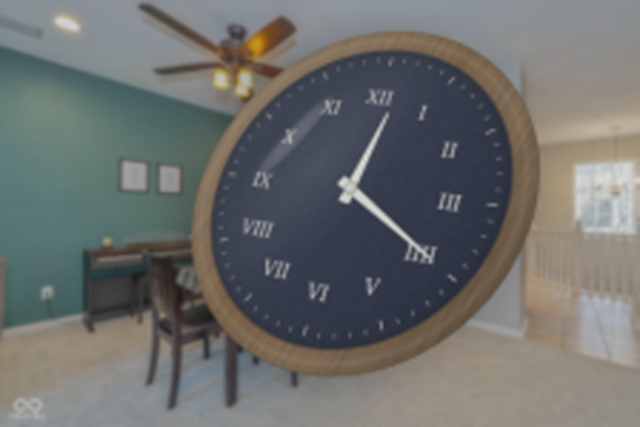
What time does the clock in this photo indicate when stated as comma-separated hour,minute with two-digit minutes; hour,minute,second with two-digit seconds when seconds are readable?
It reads 12,20
